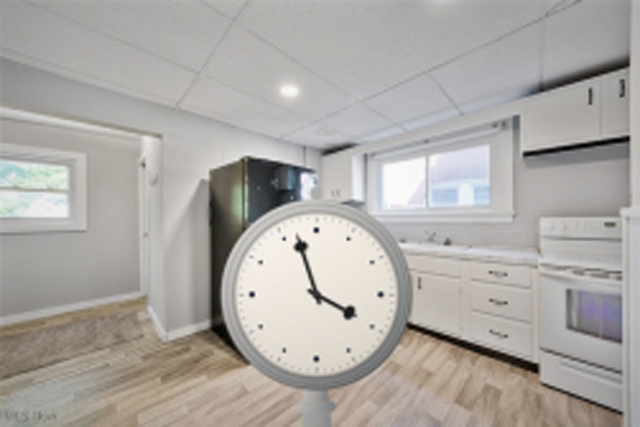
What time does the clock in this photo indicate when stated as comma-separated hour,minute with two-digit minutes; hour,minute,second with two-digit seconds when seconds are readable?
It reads 3,57
